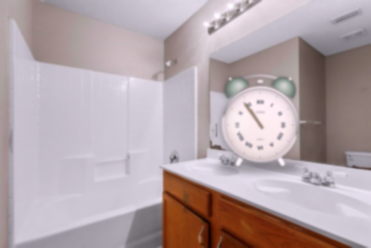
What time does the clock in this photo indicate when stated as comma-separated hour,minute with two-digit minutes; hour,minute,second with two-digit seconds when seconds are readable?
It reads 10,54
